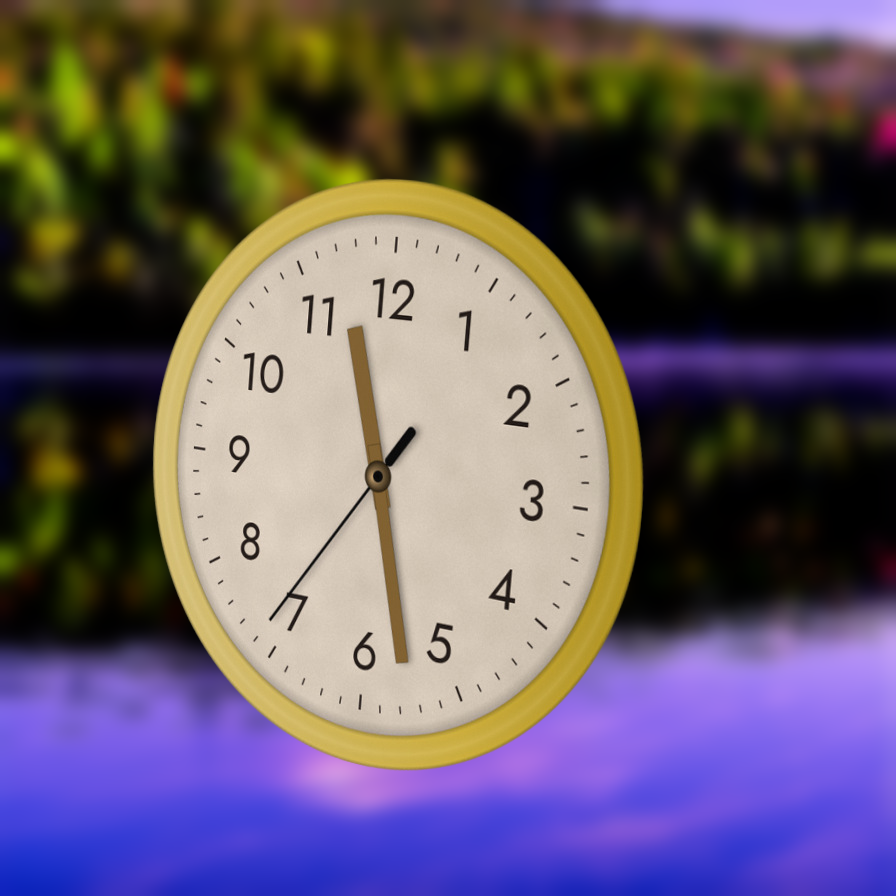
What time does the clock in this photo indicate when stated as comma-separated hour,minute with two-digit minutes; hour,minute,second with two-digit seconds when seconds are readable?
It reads 11,27,36
